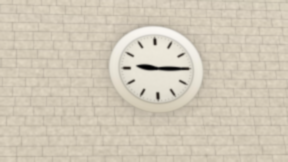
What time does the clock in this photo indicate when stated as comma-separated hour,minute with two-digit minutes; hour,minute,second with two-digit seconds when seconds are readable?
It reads 9,15
